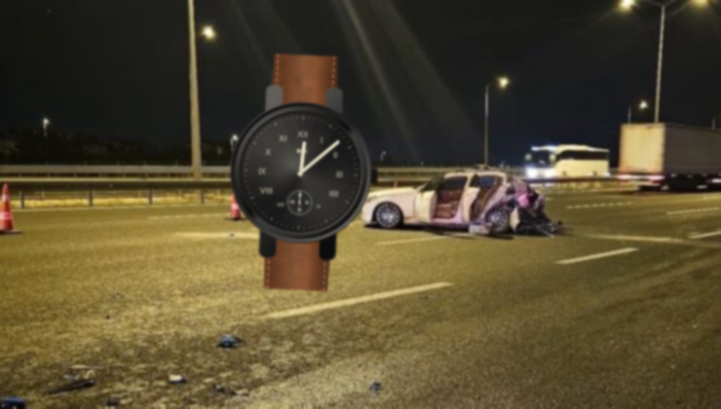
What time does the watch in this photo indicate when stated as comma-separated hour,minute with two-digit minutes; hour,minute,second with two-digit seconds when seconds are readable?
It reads 12,08
